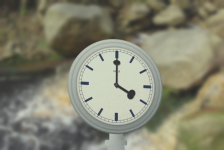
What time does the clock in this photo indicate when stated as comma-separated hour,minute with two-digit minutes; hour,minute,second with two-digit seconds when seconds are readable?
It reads 4,00
